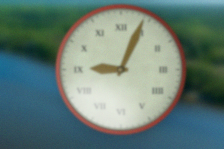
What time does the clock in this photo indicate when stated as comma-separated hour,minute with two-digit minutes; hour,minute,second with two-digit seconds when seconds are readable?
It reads 9,04
